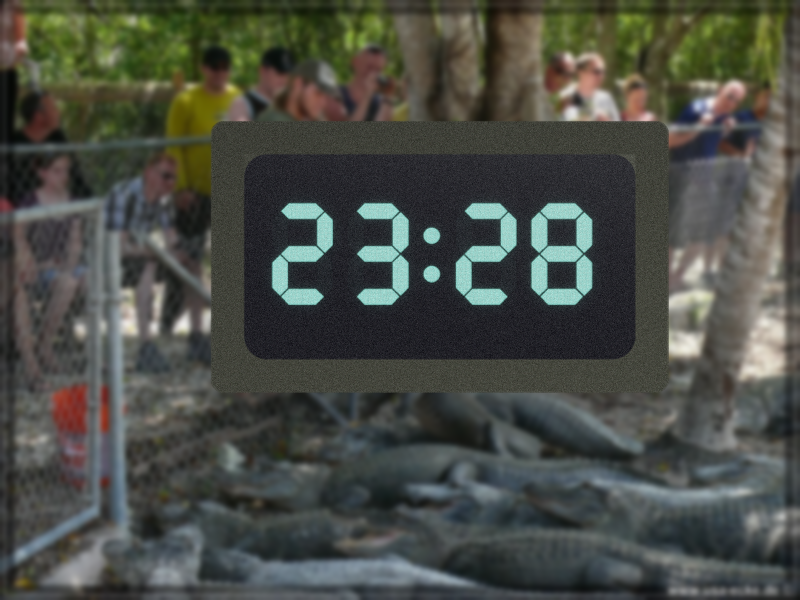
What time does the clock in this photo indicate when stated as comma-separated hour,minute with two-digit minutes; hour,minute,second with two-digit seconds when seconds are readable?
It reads 23,28
